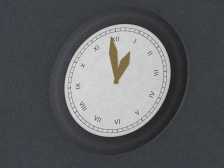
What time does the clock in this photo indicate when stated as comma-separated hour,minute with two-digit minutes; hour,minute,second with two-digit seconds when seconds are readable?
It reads 12,59
